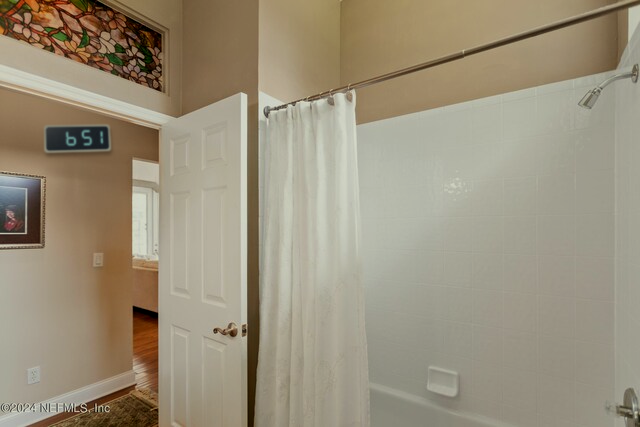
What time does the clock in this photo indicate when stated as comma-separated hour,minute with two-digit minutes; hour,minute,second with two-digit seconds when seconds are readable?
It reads 6,51
